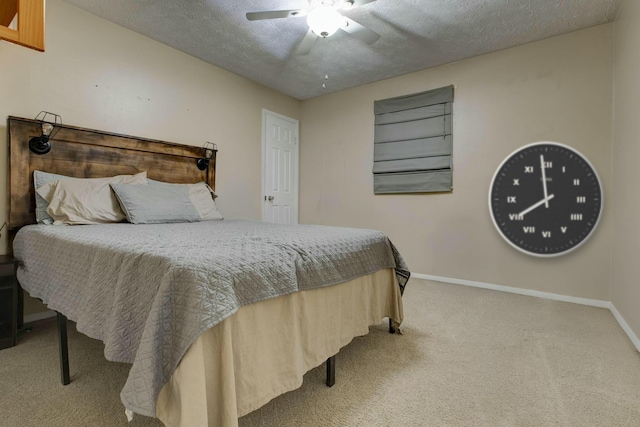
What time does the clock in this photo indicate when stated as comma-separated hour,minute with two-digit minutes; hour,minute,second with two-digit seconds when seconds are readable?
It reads 7,59
